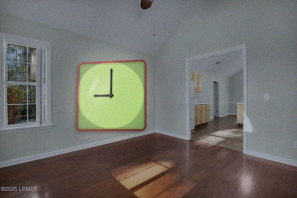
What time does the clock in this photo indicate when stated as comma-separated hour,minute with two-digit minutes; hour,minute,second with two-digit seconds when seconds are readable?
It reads 9,00
